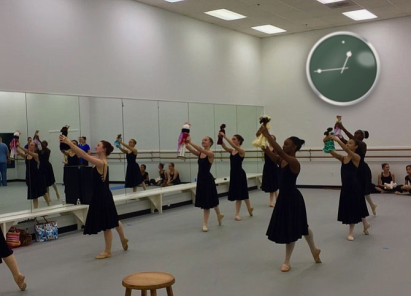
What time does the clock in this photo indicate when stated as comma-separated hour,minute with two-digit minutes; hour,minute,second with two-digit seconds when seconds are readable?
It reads 12,44
